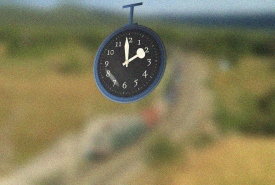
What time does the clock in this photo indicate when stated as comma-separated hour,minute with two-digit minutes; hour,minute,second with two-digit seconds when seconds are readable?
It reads 1,59
